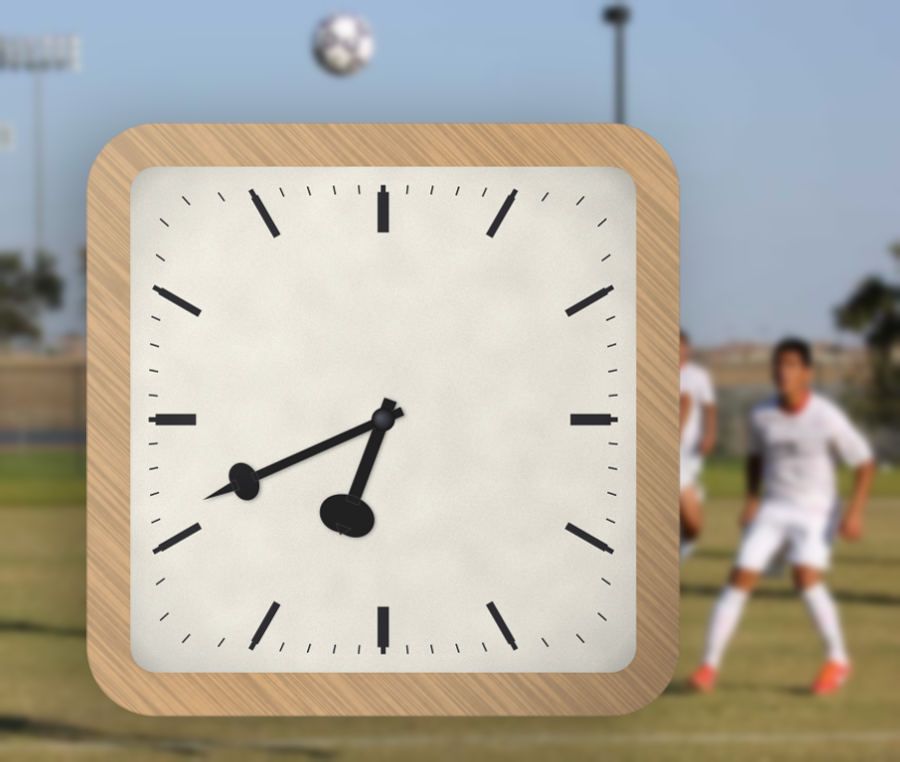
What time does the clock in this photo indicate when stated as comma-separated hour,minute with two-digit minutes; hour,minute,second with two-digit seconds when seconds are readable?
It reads 6,41
